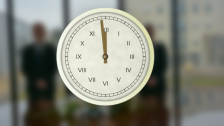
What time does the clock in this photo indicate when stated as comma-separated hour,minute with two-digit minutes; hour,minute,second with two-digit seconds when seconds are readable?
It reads 11,59
